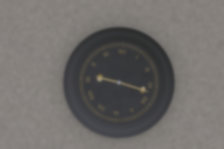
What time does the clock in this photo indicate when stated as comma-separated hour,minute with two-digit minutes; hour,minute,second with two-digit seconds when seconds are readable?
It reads 9,17
